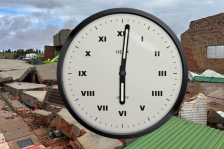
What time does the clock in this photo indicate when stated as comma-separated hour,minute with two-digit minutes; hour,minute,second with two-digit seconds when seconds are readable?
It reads 6,01
